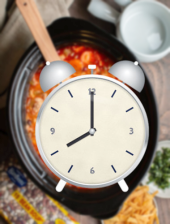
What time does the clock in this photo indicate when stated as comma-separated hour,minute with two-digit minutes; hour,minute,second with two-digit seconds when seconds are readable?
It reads 8,00
